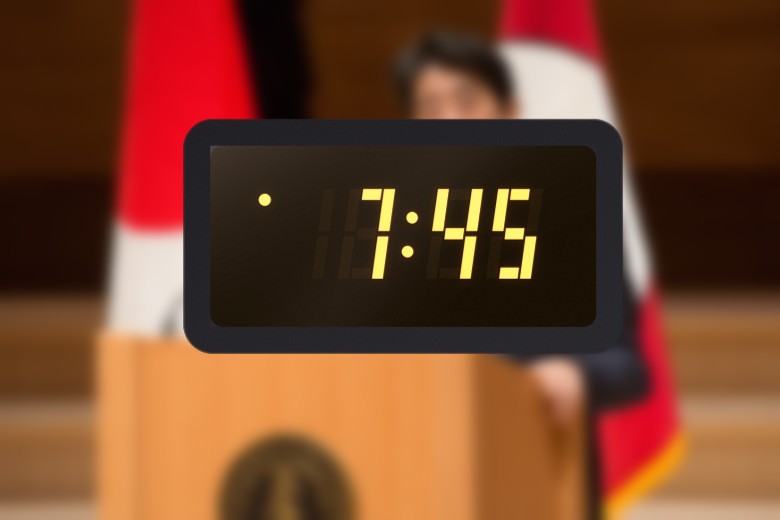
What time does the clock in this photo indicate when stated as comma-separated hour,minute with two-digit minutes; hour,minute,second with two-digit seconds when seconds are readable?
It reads 7,45
